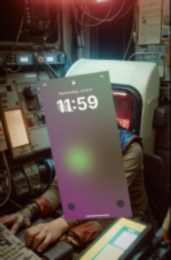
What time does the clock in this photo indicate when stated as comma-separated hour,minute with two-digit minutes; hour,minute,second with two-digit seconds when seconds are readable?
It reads 11,59
